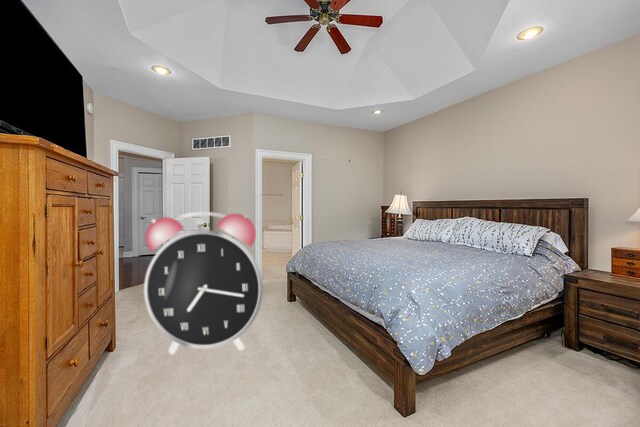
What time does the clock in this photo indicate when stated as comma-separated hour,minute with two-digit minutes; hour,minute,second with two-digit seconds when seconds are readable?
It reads 7,17
